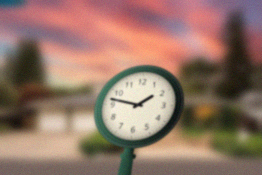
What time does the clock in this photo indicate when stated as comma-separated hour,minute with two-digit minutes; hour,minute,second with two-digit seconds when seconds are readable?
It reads 1,47
